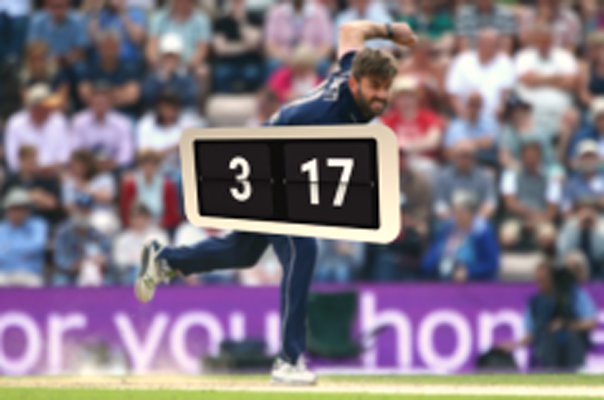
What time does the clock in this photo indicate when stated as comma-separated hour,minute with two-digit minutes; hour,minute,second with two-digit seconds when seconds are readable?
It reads 3,17
